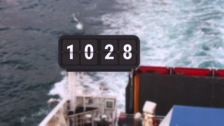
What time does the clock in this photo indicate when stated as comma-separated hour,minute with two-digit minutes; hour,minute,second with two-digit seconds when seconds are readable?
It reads 10,28
